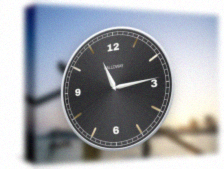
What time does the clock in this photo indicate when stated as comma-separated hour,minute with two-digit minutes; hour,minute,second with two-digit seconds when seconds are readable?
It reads 11,14
